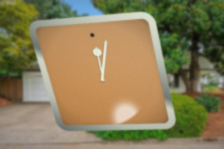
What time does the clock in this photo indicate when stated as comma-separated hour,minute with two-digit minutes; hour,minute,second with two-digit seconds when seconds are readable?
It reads 12,03
